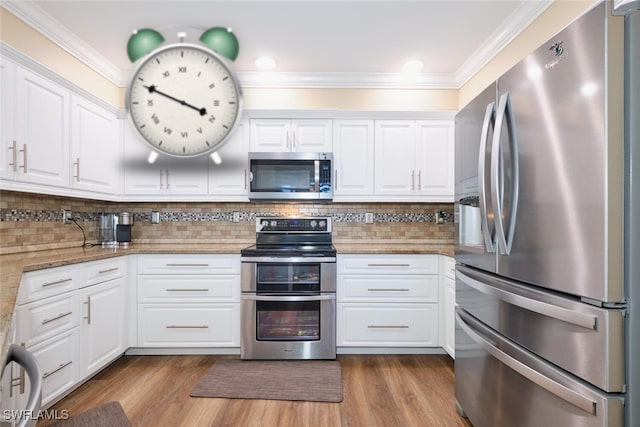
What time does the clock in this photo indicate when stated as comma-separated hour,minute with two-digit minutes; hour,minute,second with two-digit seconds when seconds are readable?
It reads 3,49
